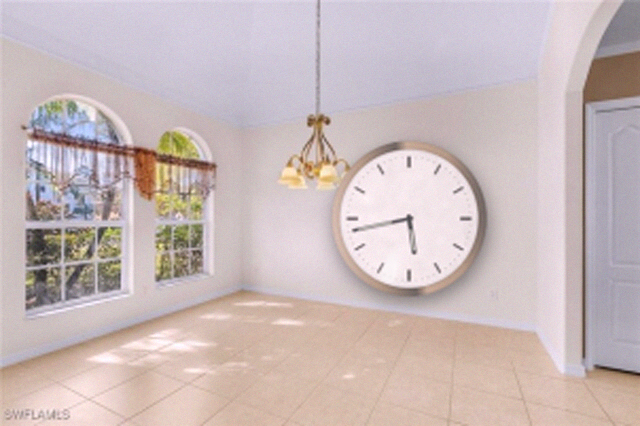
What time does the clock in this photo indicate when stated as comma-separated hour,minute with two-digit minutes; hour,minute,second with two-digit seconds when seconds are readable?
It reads 5,43
